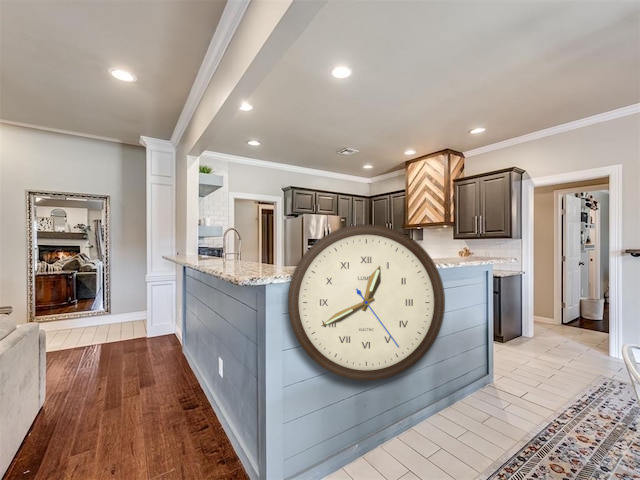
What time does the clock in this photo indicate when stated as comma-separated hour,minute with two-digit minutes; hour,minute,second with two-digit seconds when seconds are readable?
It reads 12,40,24
